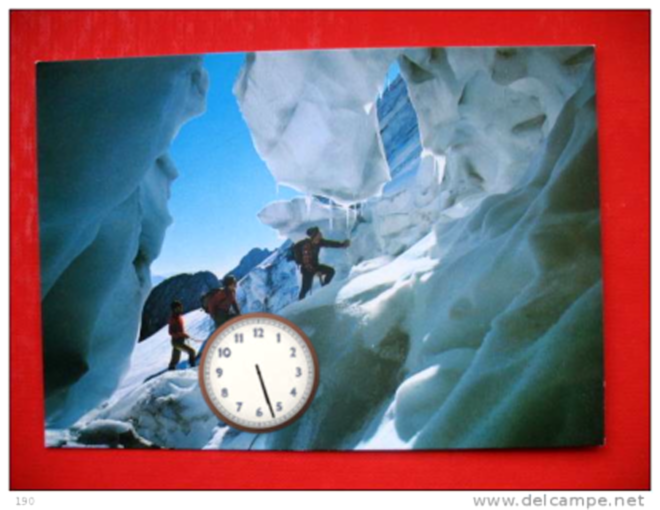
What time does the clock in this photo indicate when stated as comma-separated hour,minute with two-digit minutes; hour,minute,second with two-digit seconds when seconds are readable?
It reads 5,27
